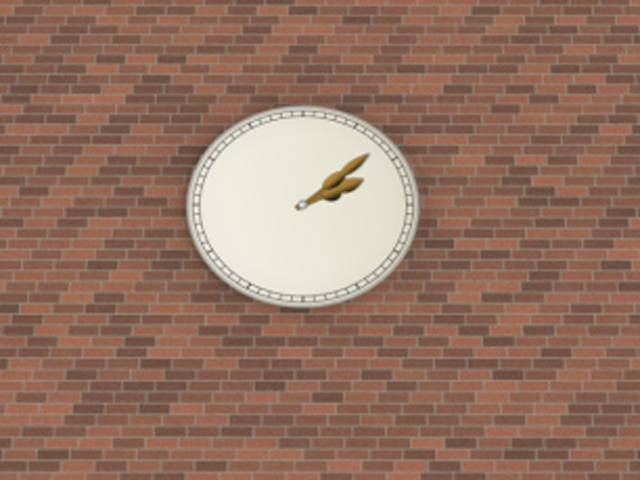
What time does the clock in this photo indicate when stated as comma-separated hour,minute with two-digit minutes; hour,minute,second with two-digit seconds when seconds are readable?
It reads 2,08
